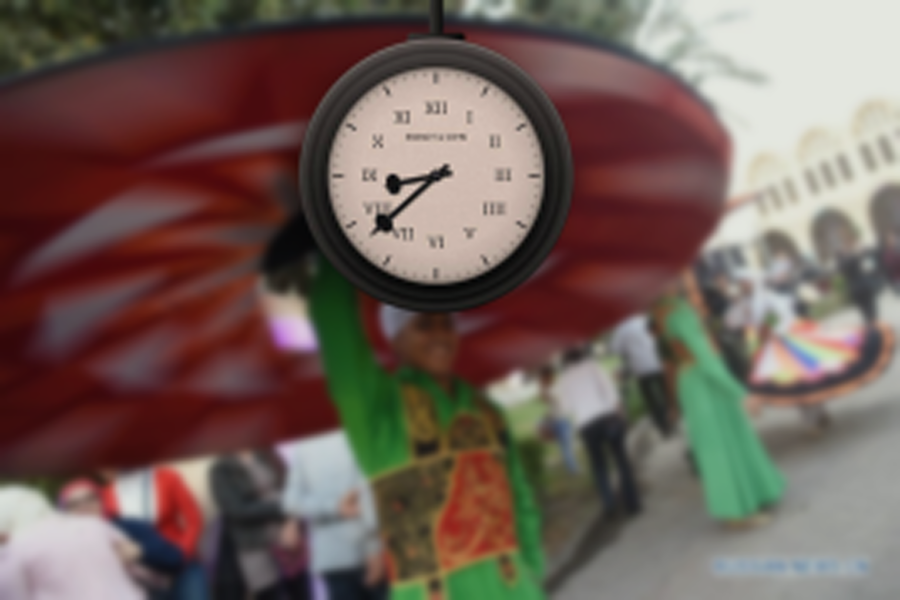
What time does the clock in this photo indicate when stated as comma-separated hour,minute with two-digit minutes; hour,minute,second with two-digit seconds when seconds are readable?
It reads 8,38
